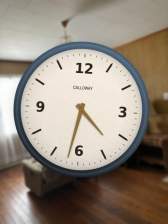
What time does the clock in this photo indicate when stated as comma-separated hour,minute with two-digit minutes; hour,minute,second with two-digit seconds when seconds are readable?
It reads 4,32
